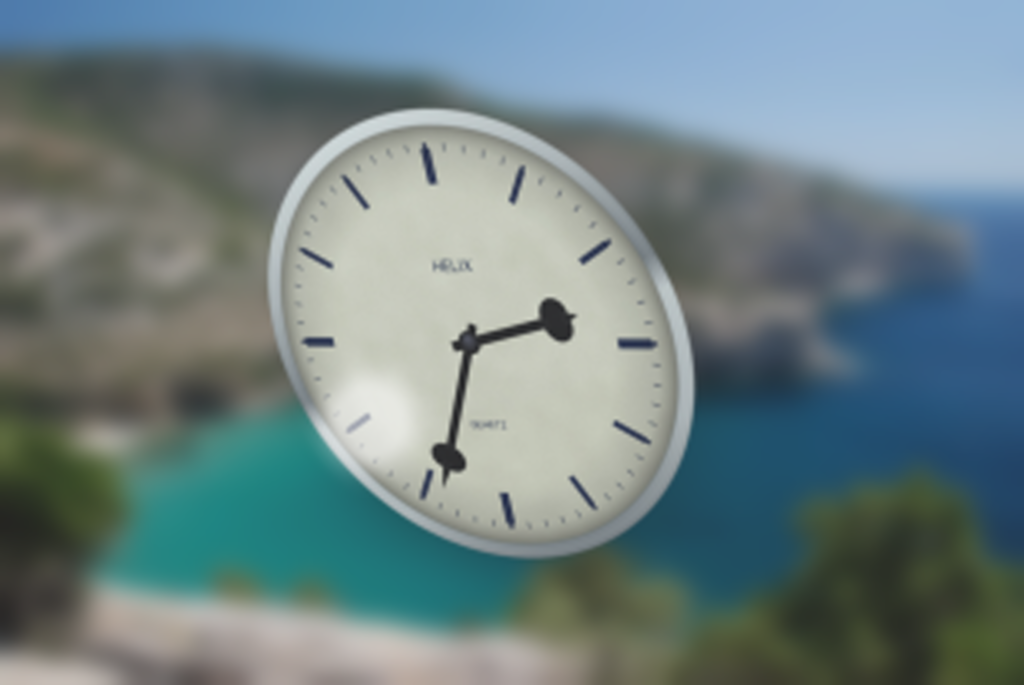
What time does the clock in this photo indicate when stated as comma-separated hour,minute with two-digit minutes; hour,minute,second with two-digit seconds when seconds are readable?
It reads 2,34
